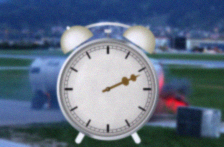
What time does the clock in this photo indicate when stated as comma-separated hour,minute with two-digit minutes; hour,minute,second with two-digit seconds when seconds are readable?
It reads 2,11
